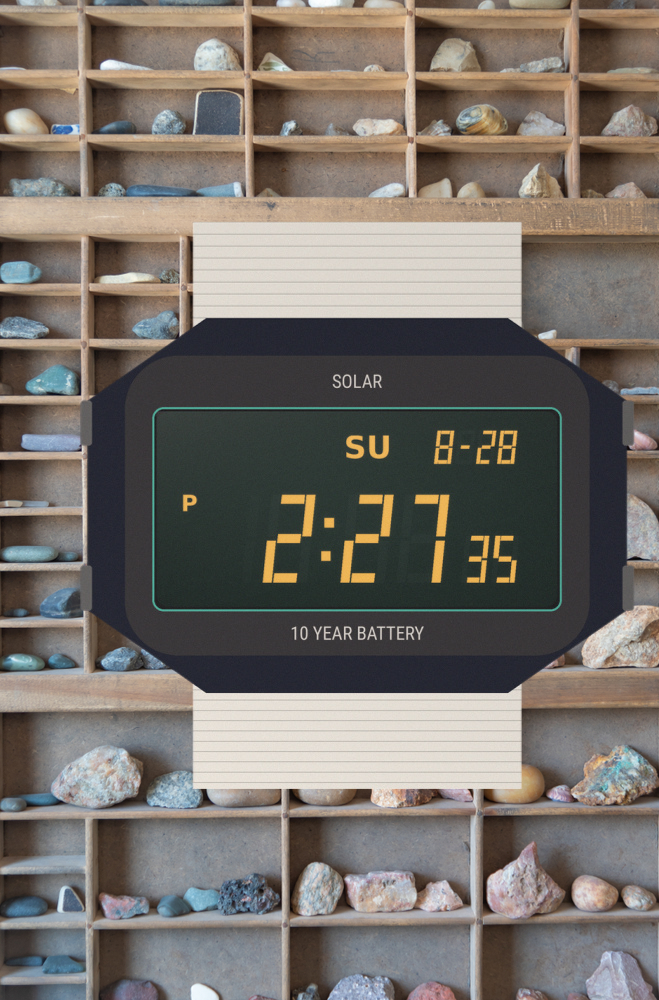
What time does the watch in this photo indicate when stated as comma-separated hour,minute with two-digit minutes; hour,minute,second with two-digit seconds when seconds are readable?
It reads 2,27,35
